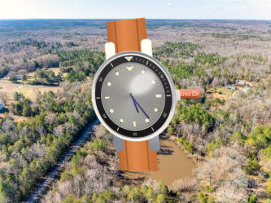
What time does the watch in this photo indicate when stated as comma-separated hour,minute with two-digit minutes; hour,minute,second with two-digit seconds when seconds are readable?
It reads 5,24
